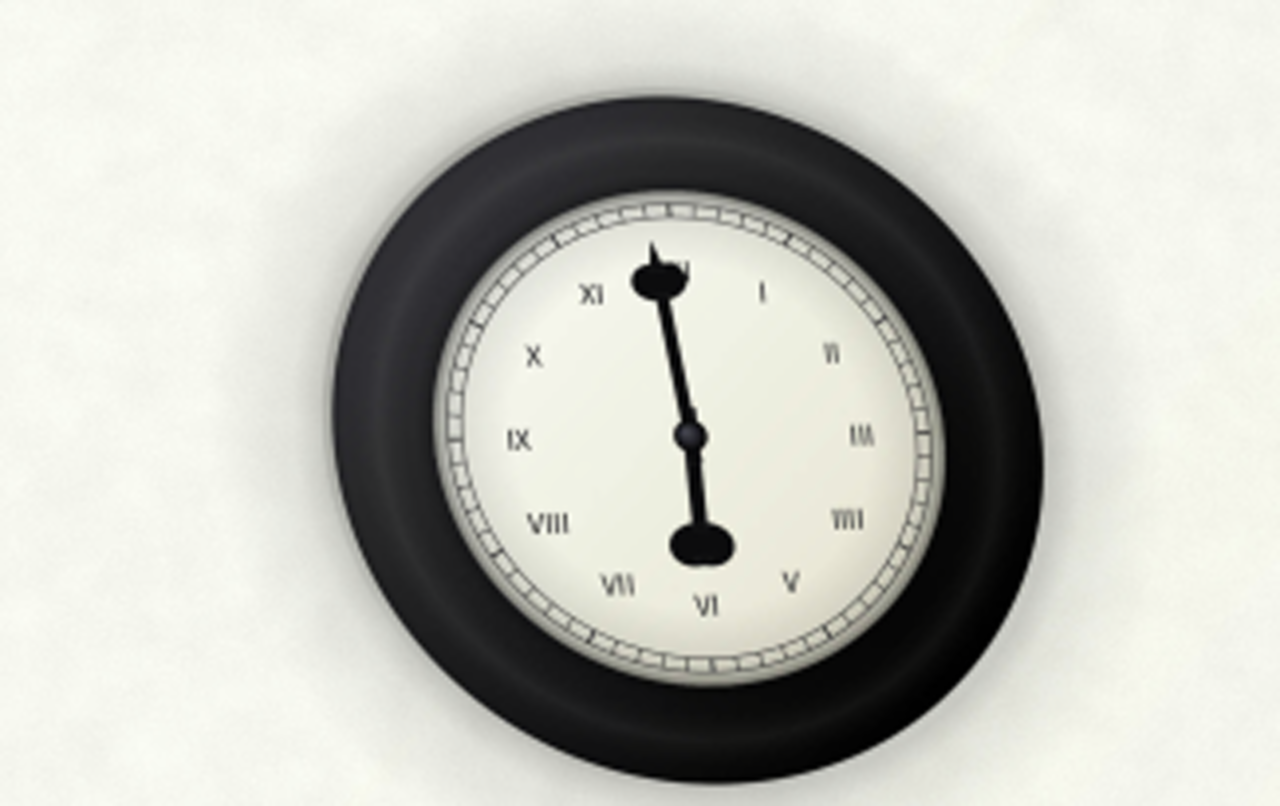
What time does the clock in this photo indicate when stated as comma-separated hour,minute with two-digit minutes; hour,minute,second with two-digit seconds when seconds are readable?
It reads 5,59
